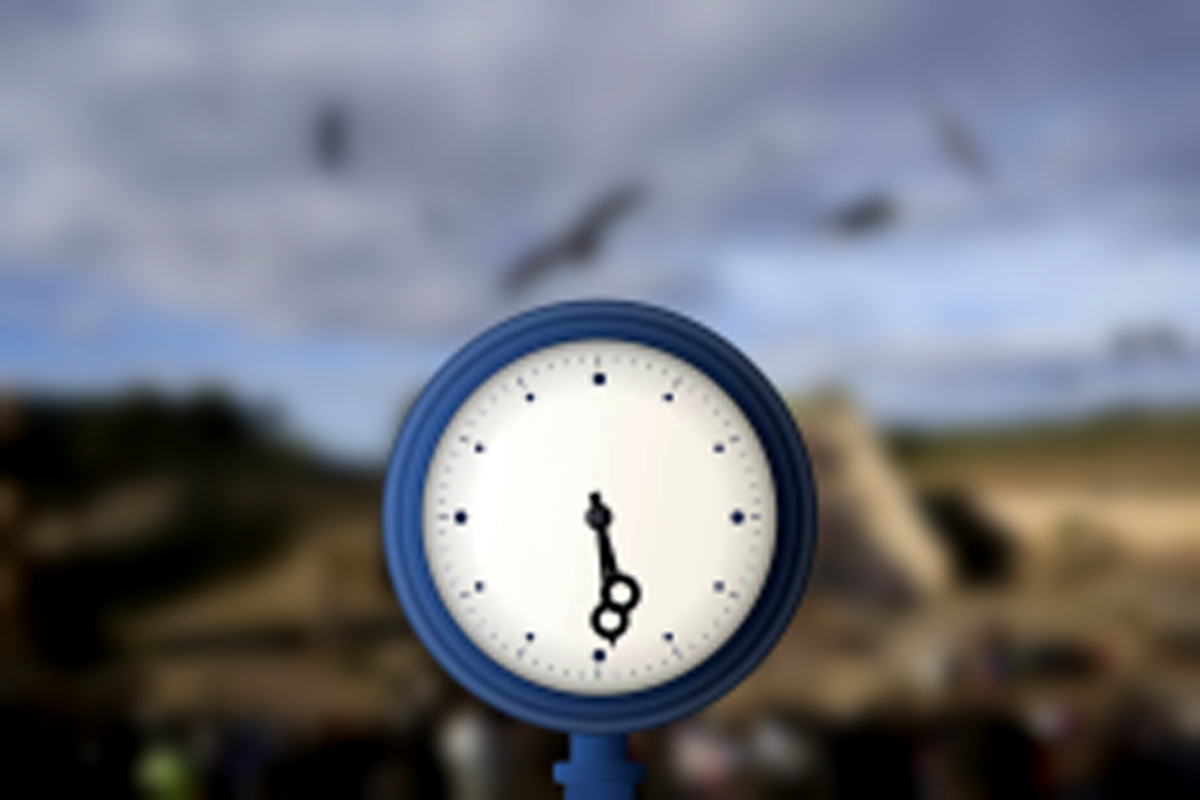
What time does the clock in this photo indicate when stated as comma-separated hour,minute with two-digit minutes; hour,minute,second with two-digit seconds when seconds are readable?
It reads 5,29
